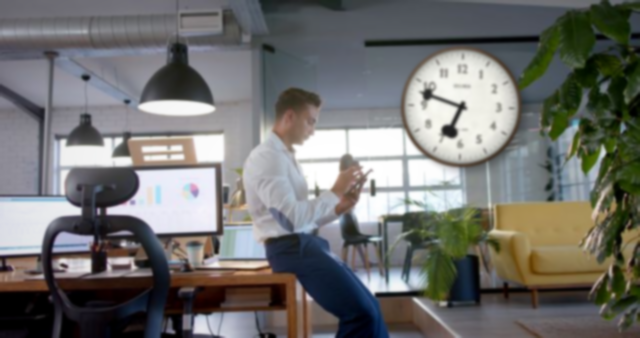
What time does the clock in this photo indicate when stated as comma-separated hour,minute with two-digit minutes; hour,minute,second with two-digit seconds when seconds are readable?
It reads 6,48
